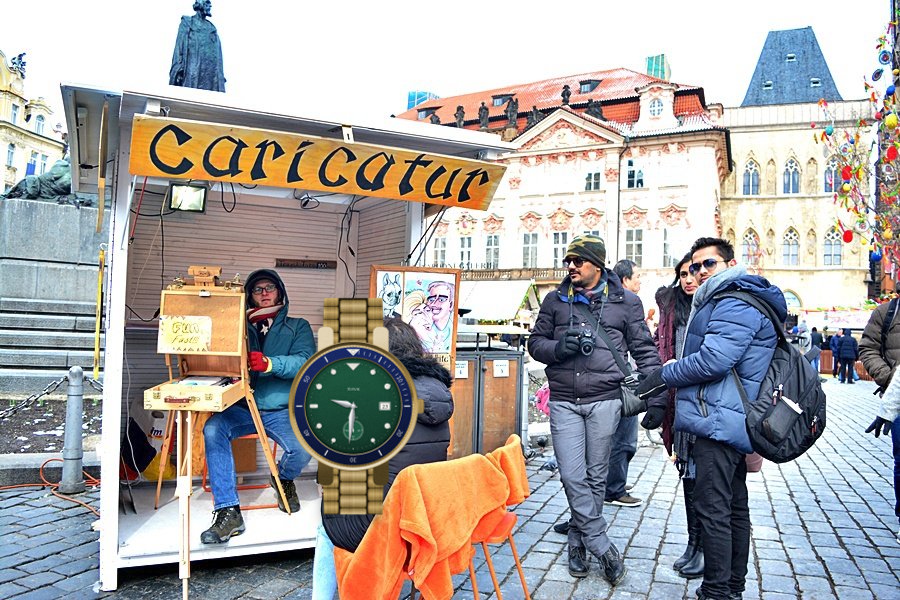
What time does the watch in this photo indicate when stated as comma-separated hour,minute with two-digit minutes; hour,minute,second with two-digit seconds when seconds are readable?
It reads 9,31
